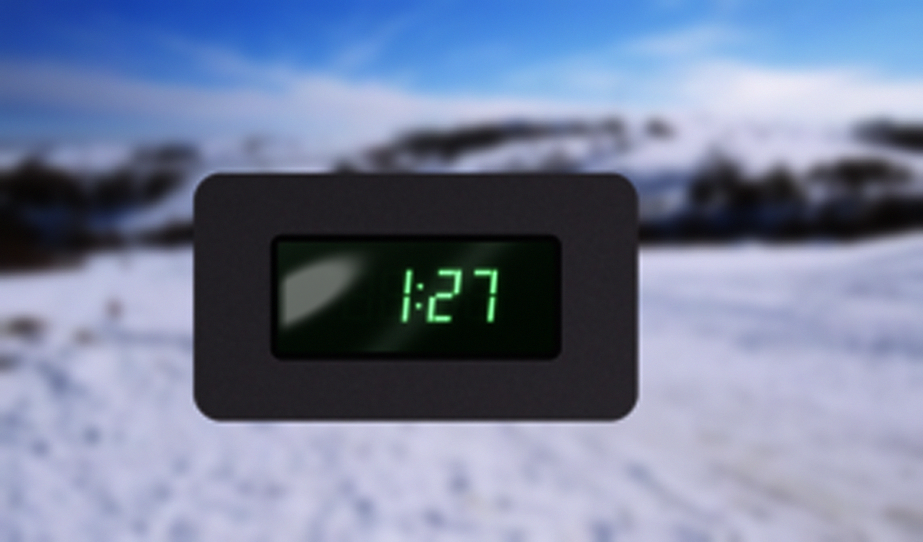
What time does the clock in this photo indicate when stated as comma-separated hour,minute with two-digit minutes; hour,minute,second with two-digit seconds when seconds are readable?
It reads 1,27
